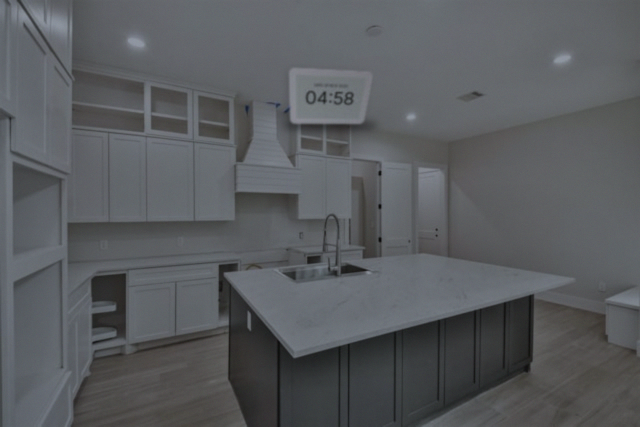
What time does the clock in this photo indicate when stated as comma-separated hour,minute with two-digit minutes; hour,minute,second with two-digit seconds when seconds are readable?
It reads 4,58
